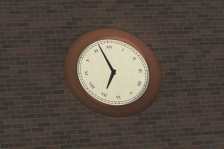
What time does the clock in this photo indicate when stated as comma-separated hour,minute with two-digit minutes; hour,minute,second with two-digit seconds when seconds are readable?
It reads 6,57
